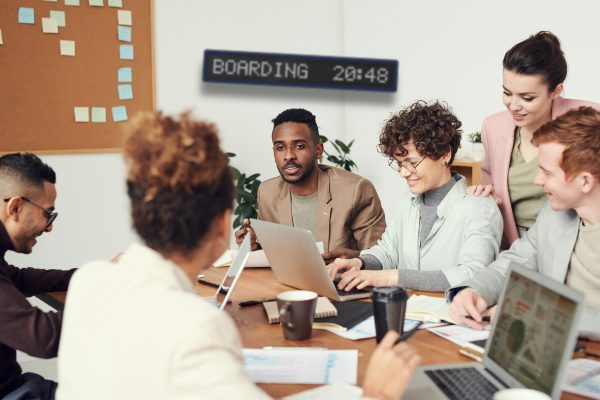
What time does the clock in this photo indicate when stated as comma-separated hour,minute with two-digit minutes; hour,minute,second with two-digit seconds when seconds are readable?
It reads 20,48
